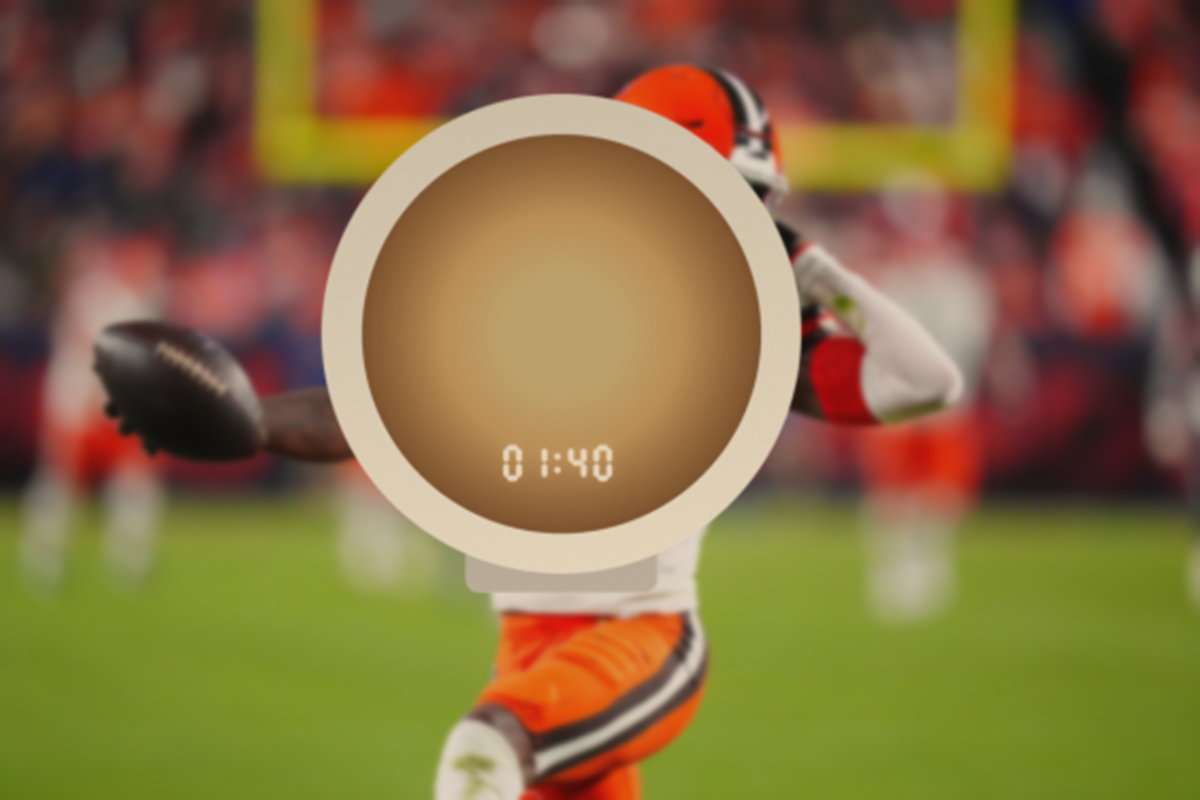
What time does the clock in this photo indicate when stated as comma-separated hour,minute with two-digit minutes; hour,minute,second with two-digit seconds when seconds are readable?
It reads 1,40
